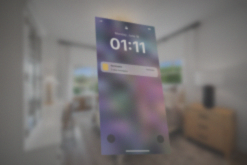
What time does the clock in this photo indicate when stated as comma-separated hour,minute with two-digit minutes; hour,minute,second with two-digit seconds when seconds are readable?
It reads 1,11
